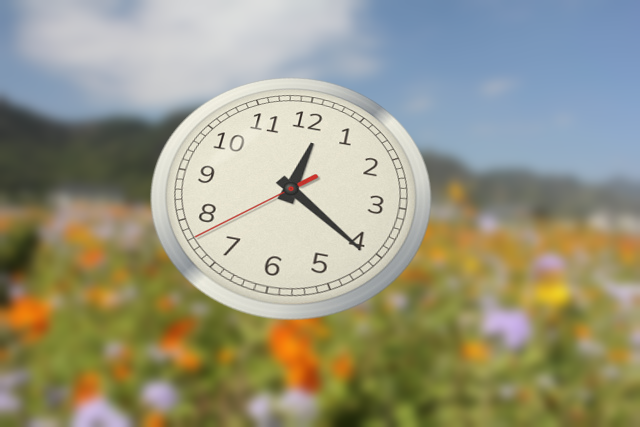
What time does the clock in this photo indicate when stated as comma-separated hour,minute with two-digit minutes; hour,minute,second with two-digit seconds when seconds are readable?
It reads 12,20,38
